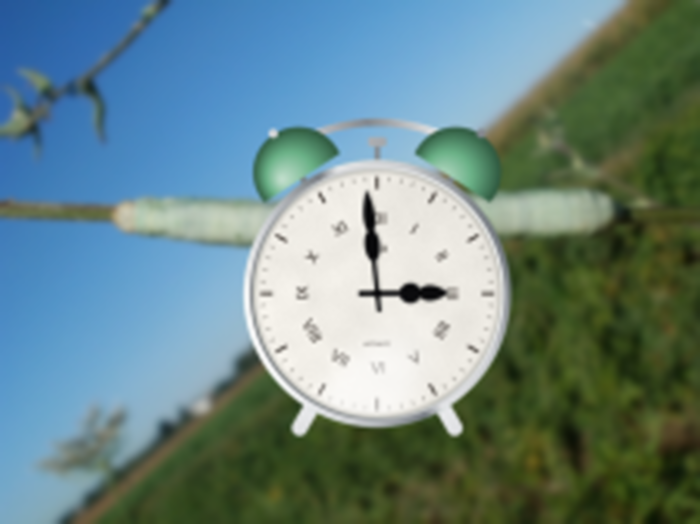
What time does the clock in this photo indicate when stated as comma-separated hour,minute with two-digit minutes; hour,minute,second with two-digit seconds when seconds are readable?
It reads 2,59
